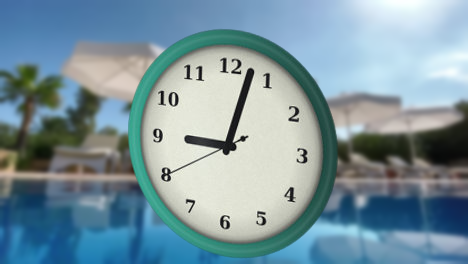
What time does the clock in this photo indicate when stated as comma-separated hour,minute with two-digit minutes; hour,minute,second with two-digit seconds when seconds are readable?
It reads 9,02,40
